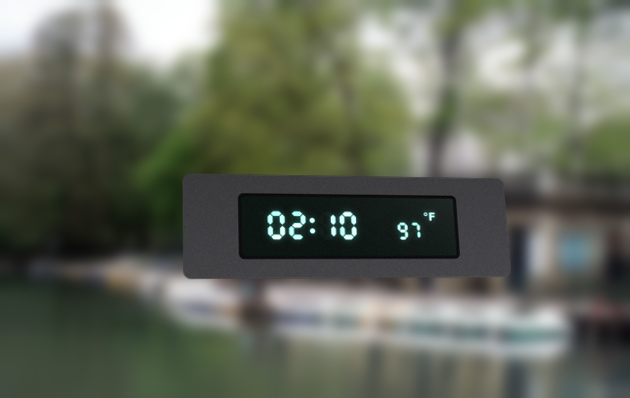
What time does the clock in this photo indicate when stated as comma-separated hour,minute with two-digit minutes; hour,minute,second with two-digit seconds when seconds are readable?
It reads 2,10
